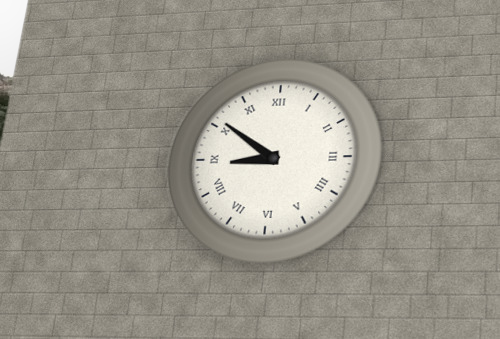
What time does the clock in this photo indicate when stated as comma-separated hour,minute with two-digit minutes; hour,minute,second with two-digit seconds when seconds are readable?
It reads 8,51
